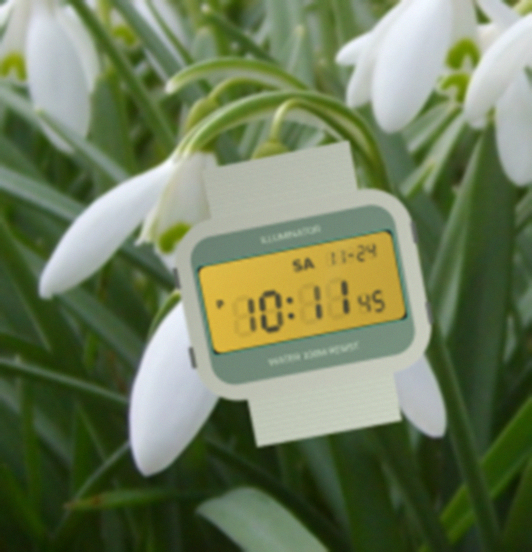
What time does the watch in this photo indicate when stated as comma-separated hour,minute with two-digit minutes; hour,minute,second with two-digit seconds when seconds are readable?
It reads 10,11,45
